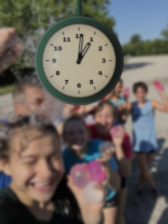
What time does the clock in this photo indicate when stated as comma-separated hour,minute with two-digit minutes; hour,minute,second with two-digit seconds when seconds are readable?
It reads 1,01
